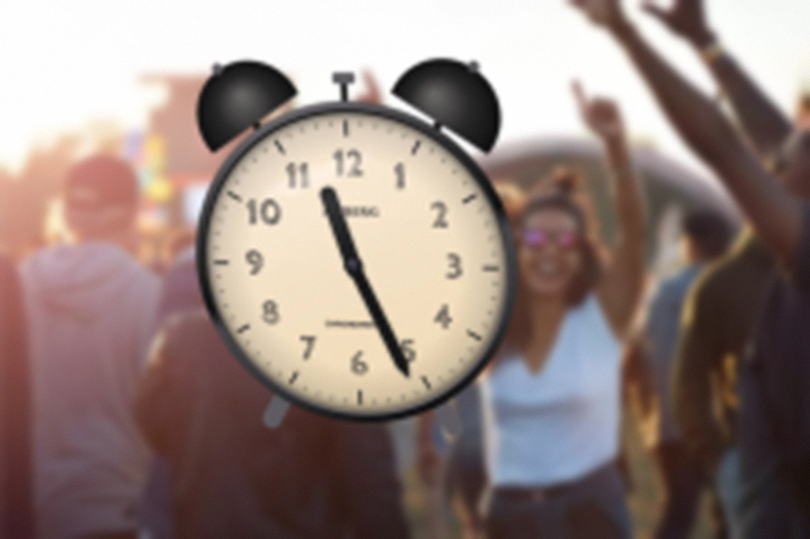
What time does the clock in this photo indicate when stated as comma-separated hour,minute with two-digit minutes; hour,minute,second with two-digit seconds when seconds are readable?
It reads 11,26
